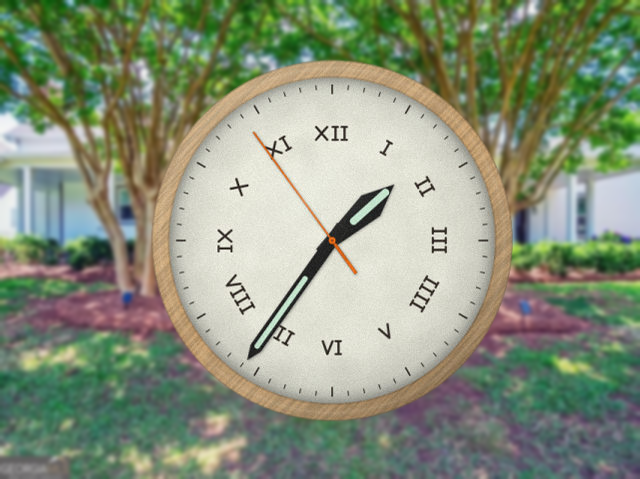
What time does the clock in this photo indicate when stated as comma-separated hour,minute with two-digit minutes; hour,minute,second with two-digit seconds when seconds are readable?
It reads 1,35,54
